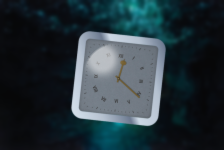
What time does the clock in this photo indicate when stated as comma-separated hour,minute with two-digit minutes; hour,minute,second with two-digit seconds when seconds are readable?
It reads 12,21
